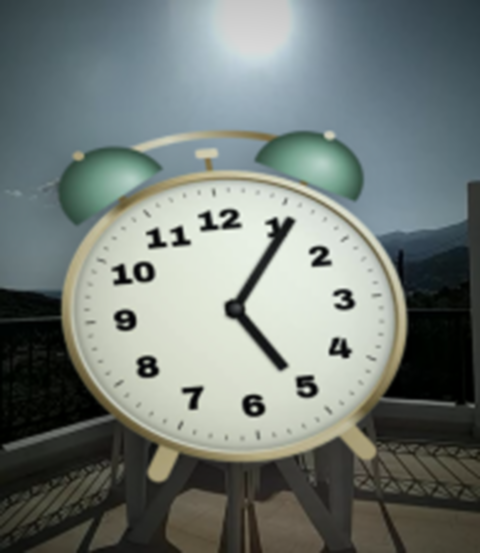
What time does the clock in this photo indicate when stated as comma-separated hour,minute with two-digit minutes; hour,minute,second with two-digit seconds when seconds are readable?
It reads 5,06
